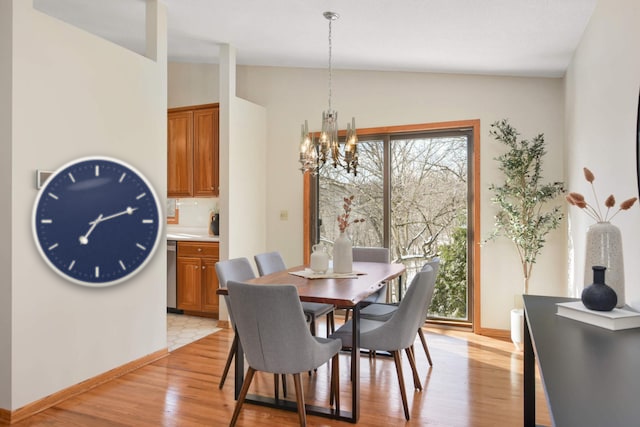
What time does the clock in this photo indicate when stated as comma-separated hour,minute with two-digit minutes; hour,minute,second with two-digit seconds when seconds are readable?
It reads 7,12
